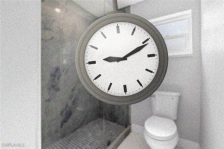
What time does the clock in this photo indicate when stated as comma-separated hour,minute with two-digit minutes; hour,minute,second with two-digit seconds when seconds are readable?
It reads 9,11
